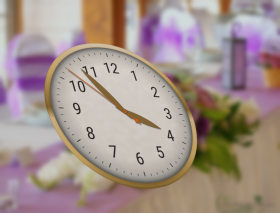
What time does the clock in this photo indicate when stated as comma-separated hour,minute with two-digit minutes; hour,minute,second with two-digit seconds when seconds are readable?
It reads 3,53,52
